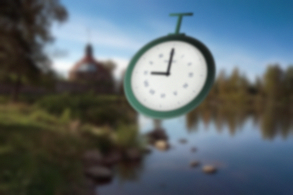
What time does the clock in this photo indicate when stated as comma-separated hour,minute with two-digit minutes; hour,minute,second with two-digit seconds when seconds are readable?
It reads 9,00
